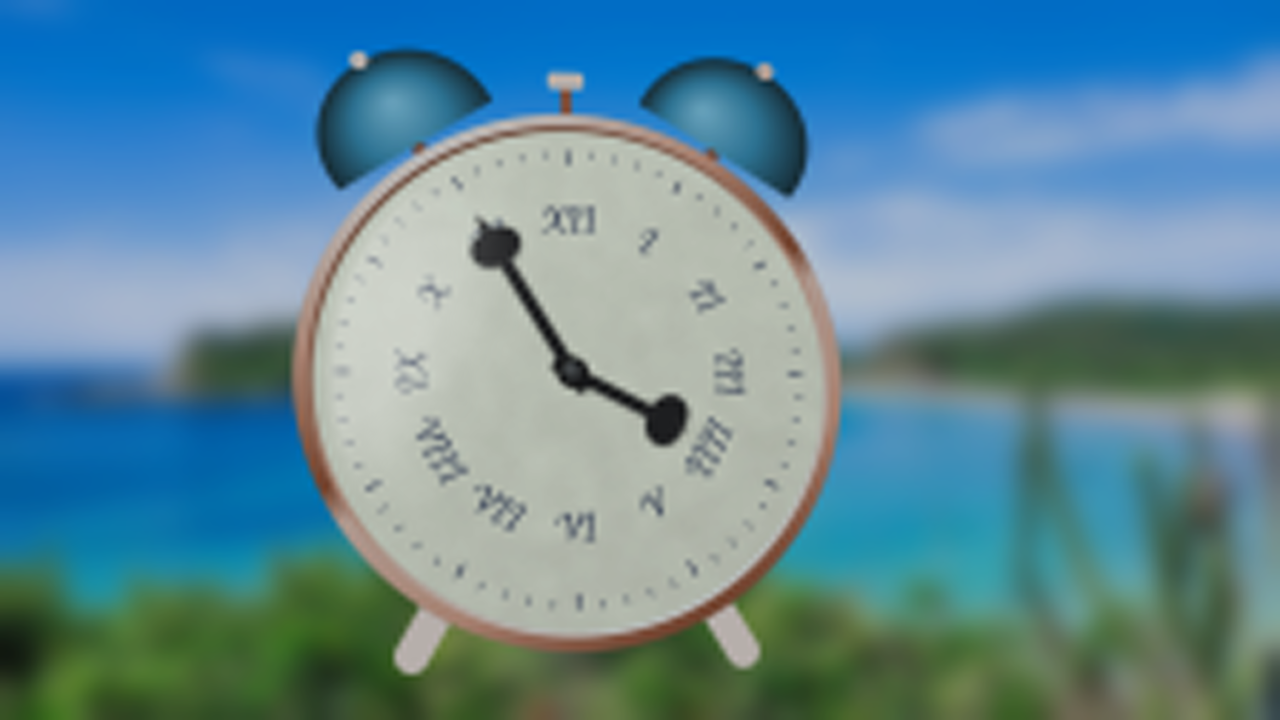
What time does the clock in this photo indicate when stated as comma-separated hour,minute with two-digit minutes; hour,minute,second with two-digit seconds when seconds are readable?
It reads 3,55
